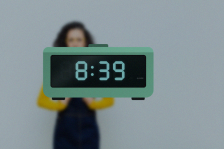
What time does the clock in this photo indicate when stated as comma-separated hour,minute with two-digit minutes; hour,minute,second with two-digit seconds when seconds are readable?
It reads 8,39
